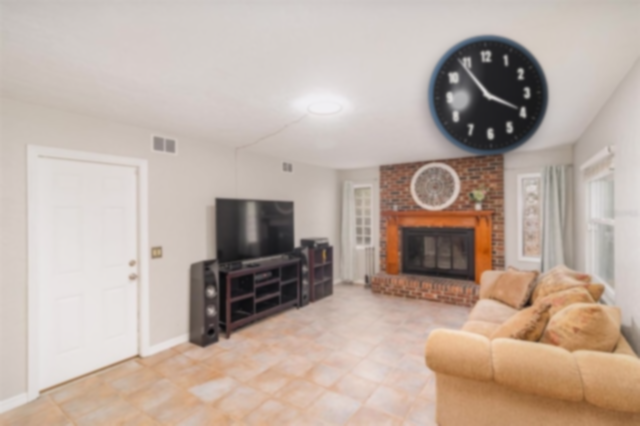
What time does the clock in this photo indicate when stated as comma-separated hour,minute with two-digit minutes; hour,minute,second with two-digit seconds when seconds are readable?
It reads 3,54
